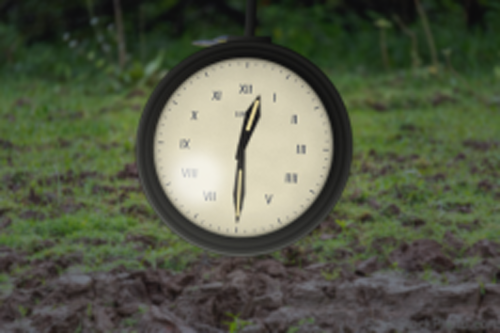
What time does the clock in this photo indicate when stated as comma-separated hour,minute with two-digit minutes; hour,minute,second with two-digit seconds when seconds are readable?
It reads 12,30
